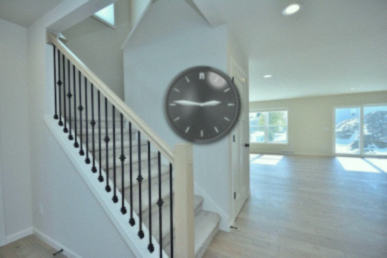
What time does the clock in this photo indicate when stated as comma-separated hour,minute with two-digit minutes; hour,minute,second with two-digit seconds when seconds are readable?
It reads 2,46
